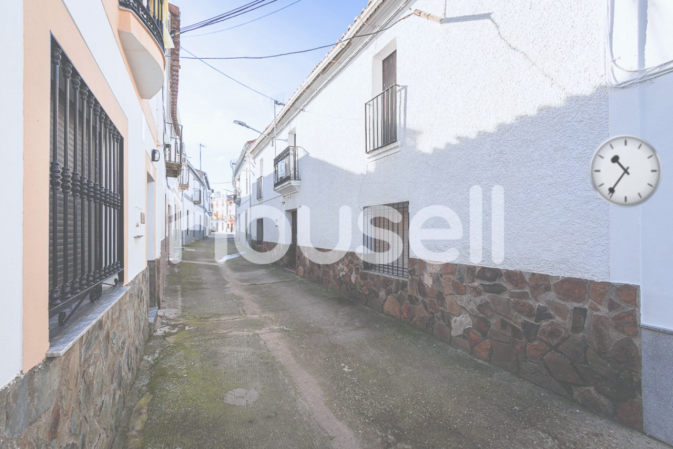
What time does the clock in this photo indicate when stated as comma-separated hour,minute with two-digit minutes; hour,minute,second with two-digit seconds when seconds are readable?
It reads 10,36
